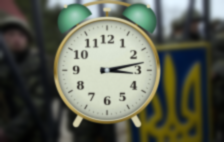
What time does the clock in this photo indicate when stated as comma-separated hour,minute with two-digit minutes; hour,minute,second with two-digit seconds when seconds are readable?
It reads 3,13
